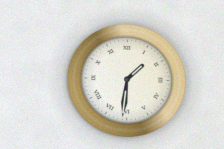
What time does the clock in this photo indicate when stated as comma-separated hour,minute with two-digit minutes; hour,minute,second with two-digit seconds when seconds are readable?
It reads 1,31
